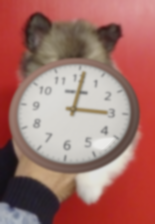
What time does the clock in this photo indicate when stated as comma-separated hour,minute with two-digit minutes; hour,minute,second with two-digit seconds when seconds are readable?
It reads 3,01
